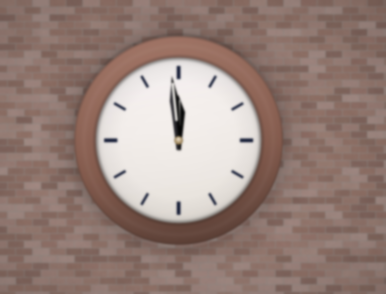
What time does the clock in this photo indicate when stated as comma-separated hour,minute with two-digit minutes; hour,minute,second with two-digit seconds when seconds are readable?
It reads 11,59
